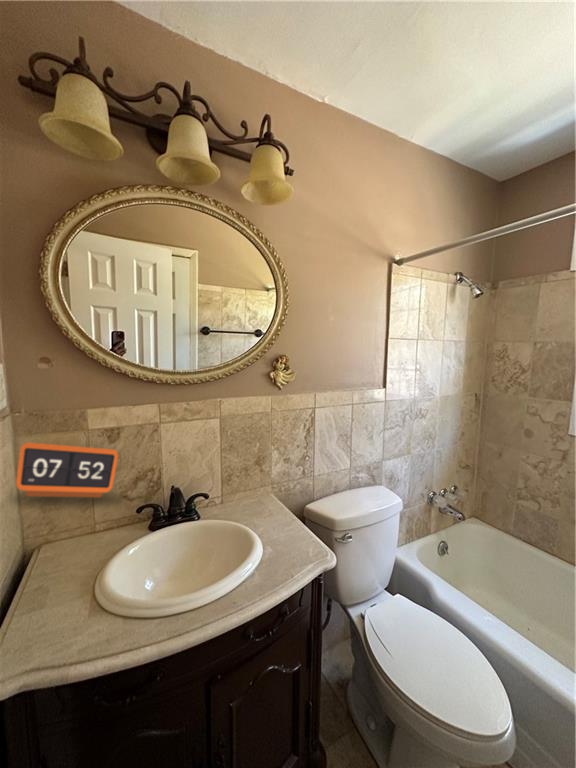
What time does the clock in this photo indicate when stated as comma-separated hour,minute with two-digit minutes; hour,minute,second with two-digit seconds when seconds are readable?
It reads 7,52
